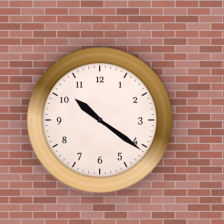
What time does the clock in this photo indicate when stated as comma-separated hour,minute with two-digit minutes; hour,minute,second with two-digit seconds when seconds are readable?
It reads 10,21
